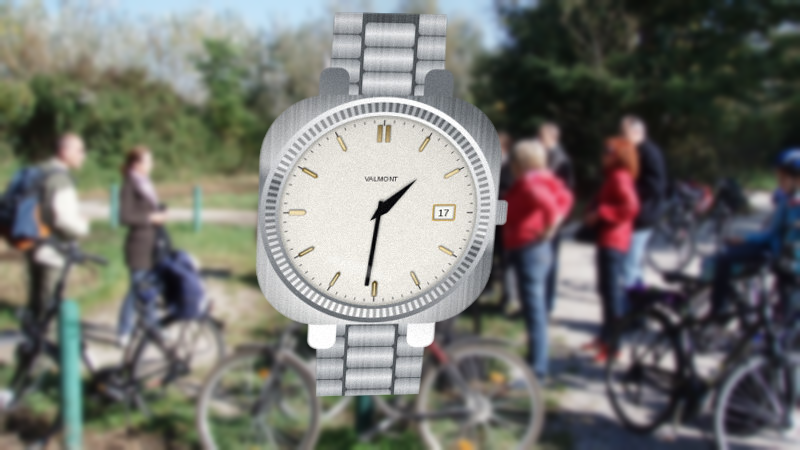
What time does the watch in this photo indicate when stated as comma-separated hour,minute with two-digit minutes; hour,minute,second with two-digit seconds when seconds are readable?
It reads 1,31
